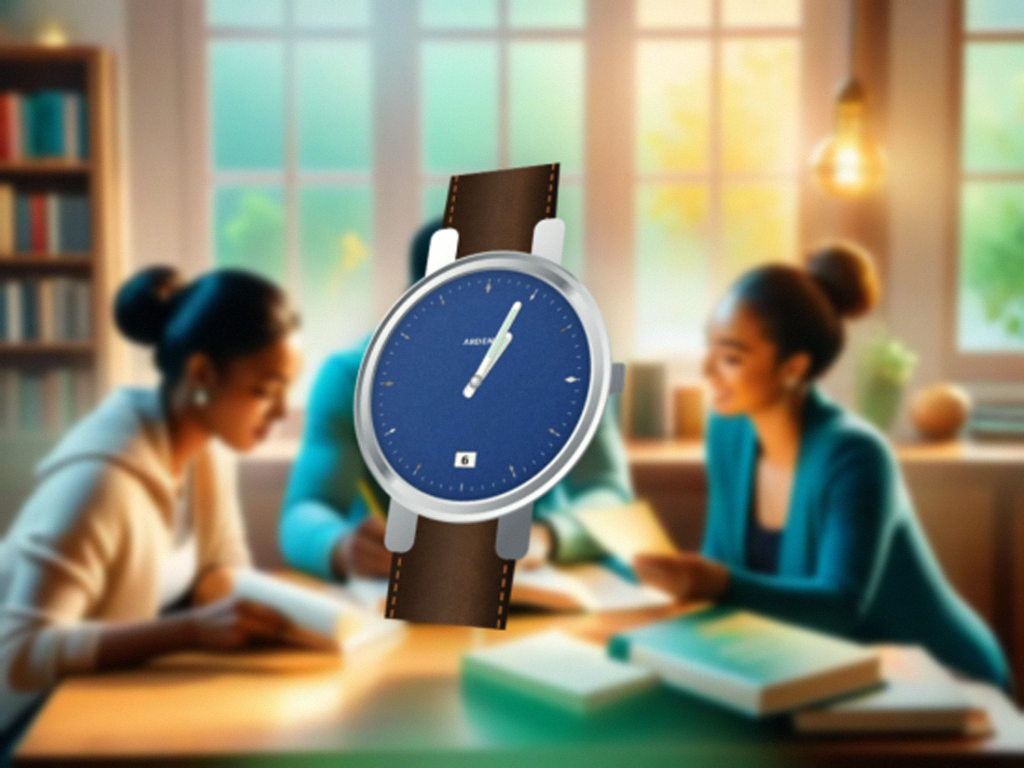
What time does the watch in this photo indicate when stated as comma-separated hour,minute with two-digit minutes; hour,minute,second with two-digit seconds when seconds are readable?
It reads 1,04
